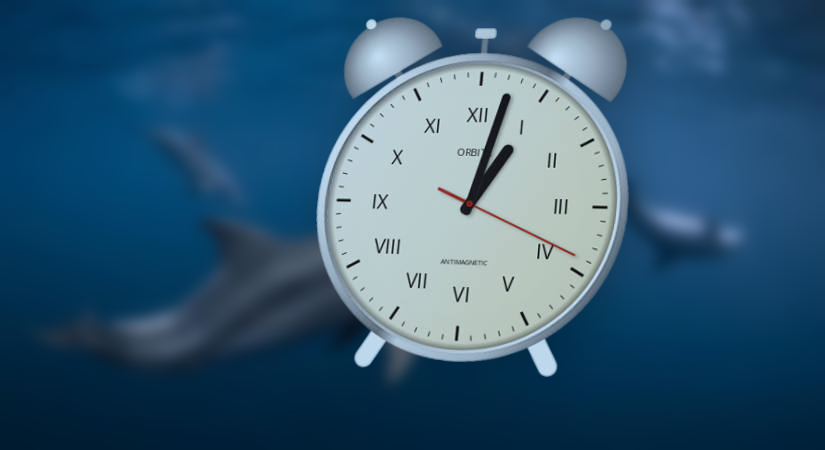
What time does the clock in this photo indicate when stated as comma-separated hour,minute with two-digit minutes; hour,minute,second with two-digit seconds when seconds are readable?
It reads 1,02,19
